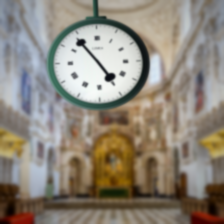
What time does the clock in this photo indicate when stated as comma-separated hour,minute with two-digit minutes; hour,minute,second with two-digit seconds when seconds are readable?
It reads 4,54
